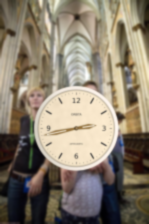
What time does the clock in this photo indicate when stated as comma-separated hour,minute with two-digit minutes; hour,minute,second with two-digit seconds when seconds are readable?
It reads 2,43
